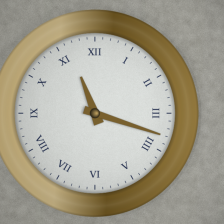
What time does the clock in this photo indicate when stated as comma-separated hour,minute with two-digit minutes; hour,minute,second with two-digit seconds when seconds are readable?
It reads 11,18
